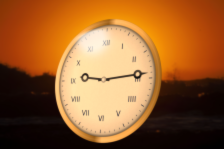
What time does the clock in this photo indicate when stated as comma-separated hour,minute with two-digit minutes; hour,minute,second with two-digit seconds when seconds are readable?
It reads 9,14
